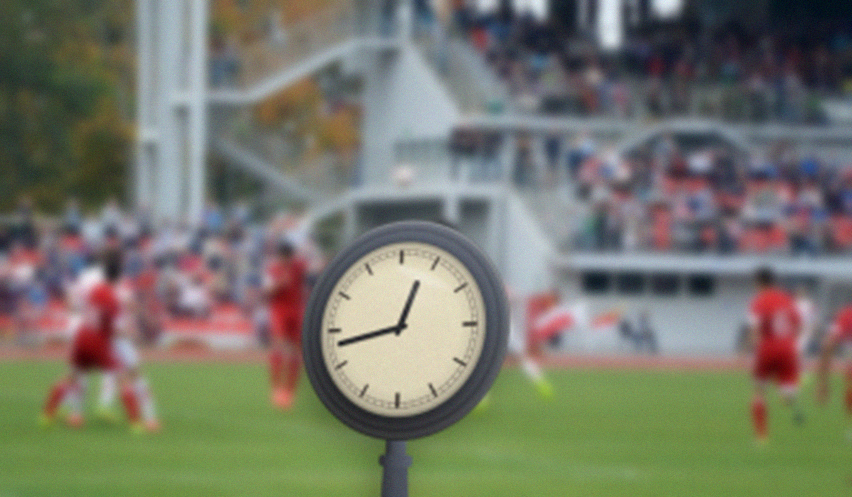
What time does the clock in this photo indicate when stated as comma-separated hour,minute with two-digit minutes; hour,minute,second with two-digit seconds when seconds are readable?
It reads 12,43
